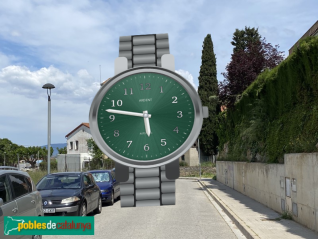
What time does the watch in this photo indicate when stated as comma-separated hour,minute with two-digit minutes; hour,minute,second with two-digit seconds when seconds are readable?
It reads 5,47
